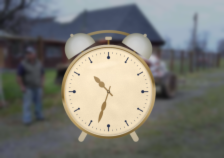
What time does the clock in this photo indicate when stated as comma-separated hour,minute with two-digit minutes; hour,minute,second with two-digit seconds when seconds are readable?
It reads 10,33
